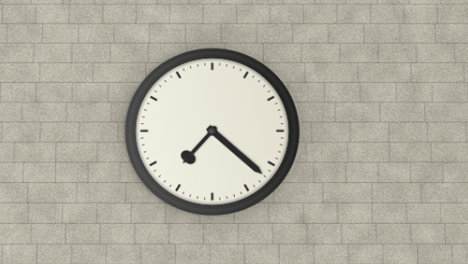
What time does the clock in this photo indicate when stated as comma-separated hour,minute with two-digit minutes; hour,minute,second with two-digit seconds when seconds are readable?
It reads 7,22
